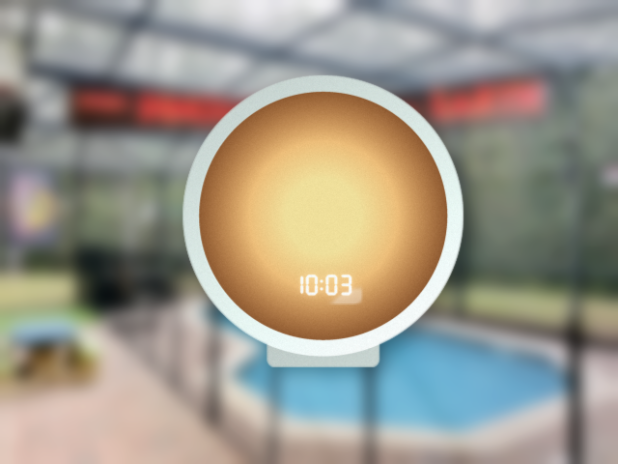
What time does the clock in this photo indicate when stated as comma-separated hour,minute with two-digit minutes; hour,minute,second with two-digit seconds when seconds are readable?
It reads 10,03
